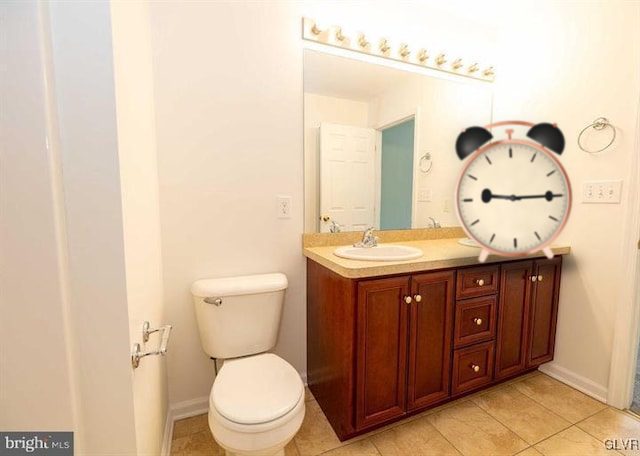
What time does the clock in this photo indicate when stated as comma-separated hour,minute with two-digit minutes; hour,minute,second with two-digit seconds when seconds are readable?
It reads 9,15
